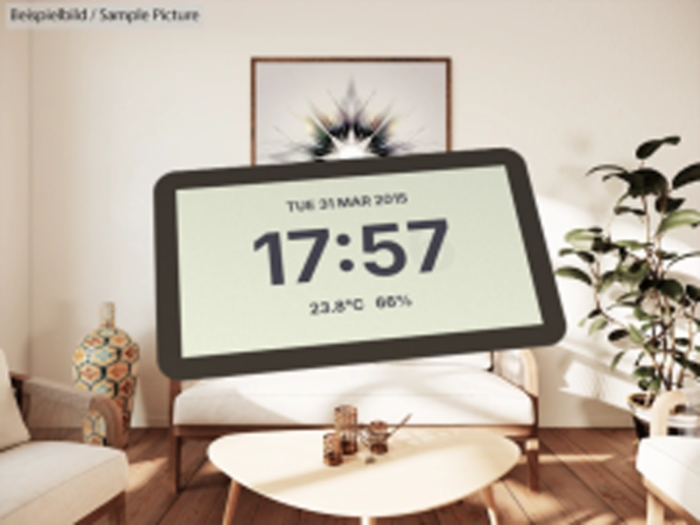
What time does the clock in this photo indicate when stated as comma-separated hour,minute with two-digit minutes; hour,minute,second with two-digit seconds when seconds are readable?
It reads 17,57
